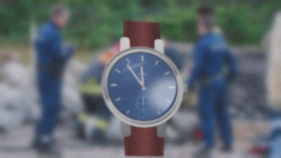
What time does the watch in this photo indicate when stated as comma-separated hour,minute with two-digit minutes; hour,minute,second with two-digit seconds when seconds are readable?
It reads 11,54
